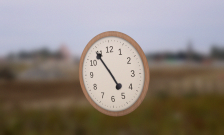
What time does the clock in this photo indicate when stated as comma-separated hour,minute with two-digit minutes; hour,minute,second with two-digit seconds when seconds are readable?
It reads 4,54
